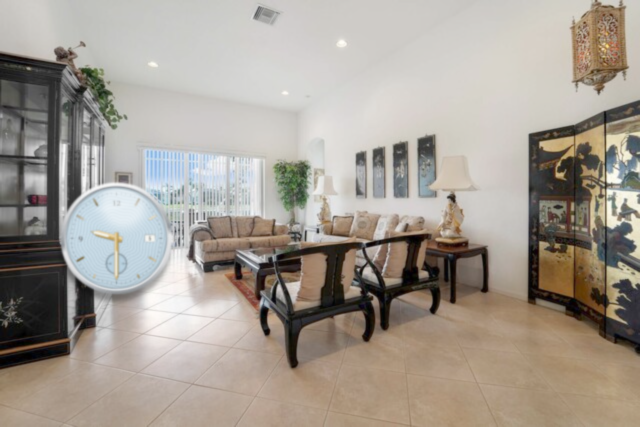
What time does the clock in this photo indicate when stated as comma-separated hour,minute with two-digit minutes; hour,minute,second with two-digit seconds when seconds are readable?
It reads 9,30
